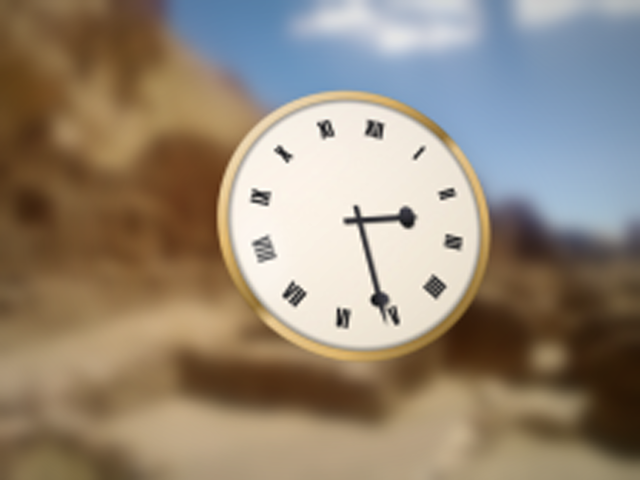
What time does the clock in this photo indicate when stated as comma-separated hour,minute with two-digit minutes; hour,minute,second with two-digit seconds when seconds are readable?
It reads 2,26
